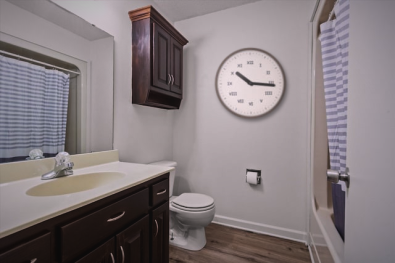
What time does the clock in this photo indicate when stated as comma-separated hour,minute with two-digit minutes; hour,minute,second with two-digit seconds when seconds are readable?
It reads 10,16
